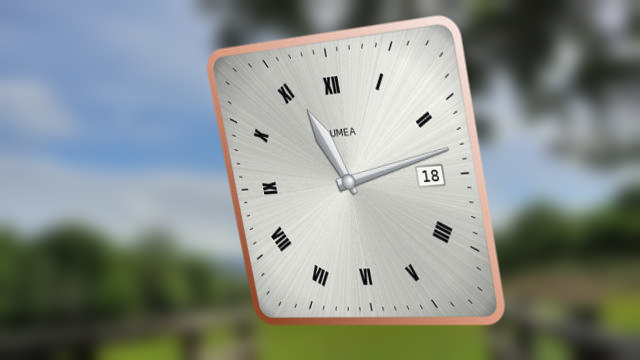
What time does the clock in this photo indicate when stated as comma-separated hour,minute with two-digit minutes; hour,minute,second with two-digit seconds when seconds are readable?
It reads 11,13
